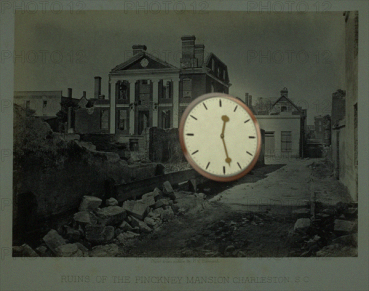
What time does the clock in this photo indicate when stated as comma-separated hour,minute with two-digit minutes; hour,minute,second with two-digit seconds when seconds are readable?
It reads 12,28
